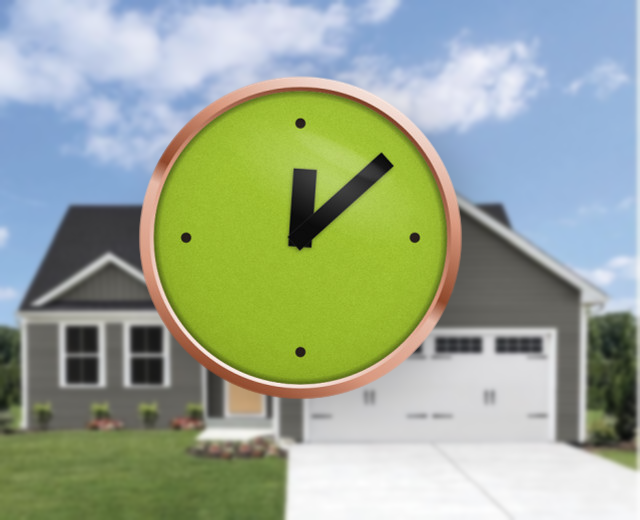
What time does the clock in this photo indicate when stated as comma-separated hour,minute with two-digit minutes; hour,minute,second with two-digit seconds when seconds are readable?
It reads 12,08
